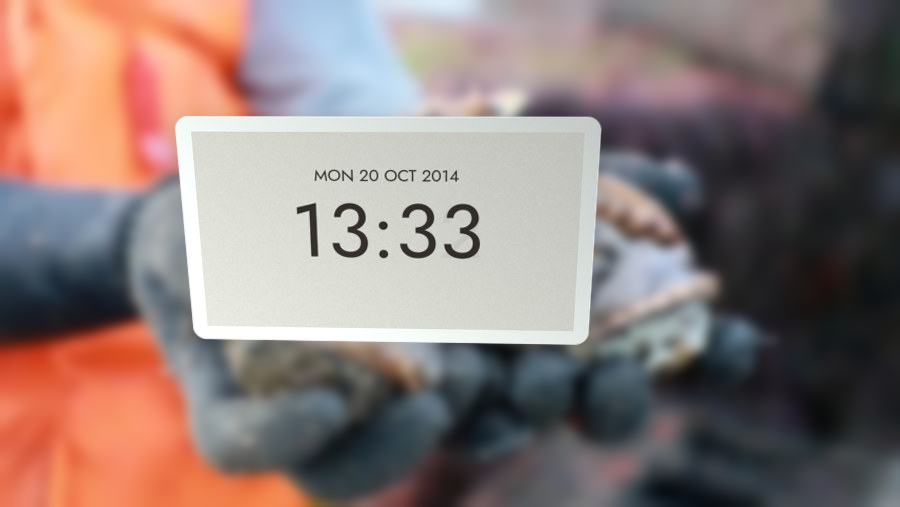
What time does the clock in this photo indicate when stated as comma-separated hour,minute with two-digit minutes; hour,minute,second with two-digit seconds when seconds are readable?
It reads 13,33
